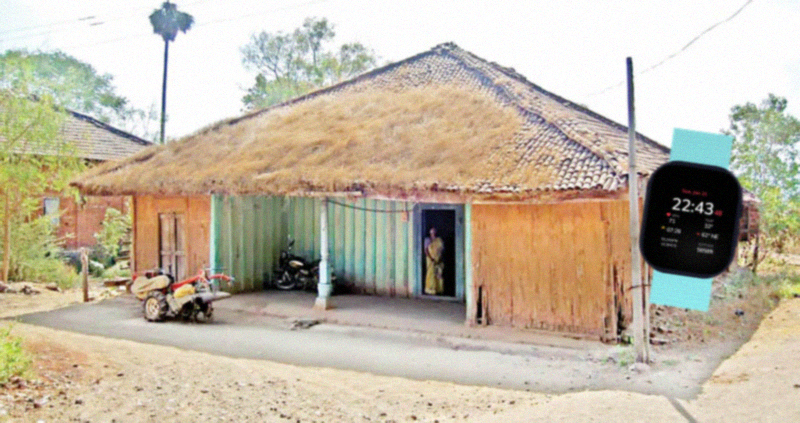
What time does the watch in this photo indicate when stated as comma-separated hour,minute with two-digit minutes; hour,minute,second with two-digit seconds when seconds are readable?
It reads 22,43
